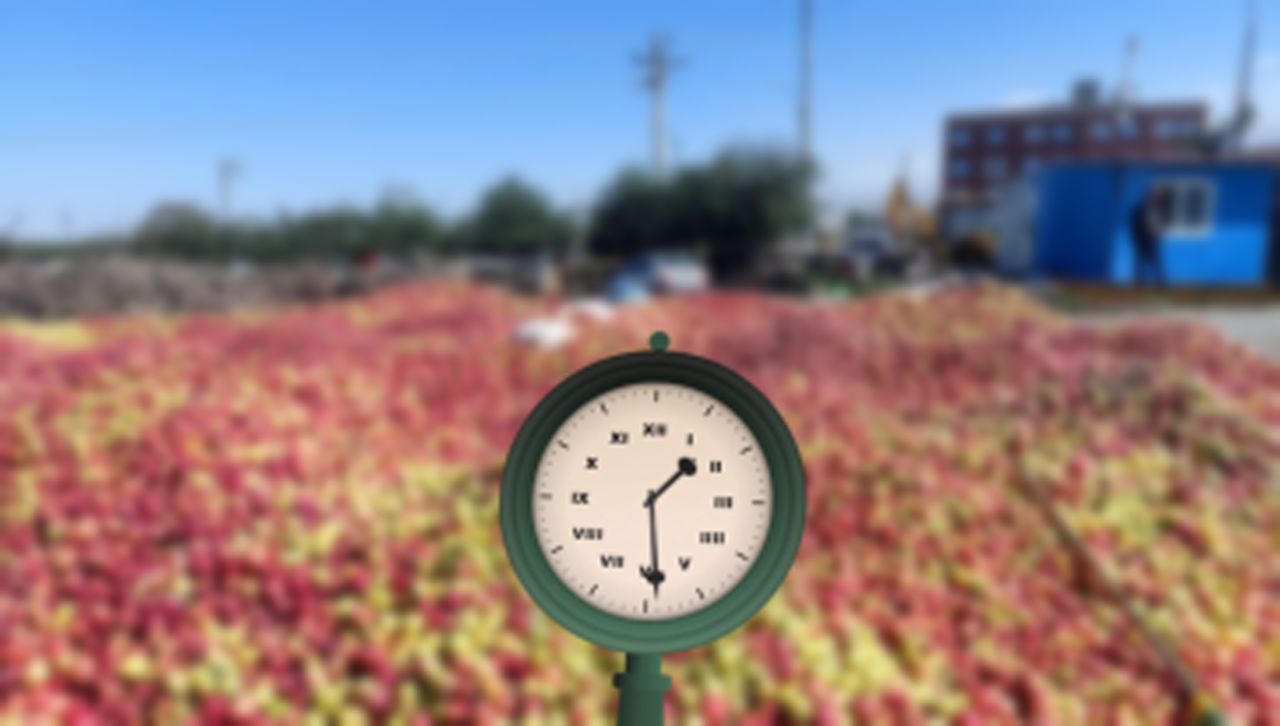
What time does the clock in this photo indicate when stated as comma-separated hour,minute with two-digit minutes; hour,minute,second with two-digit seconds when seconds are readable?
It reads 1,29
